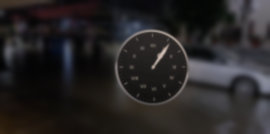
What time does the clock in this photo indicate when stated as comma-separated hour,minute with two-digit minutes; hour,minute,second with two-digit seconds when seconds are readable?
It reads 1,06
